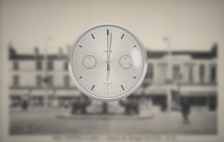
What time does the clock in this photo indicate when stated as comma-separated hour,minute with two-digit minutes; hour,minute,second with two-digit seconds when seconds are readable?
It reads 6,01
